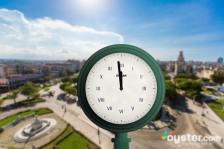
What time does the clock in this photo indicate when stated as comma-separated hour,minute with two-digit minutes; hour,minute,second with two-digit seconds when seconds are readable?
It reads 11,59
